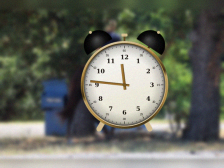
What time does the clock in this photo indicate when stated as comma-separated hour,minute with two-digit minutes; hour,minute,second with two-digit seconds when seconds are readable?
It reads 11,46
